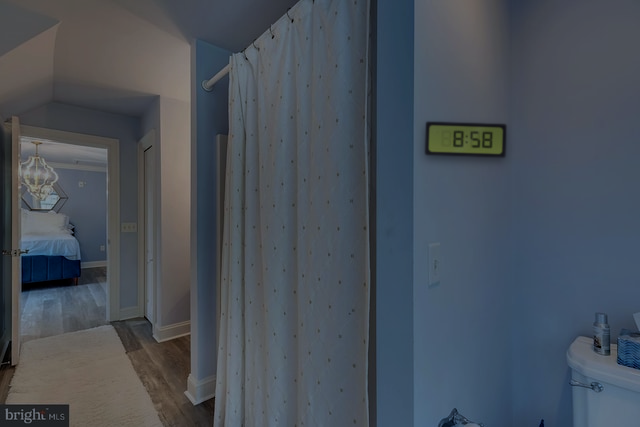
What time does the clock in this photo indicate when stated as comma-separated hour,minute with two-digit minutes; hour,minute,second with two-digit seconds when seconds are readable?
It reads 8,58
